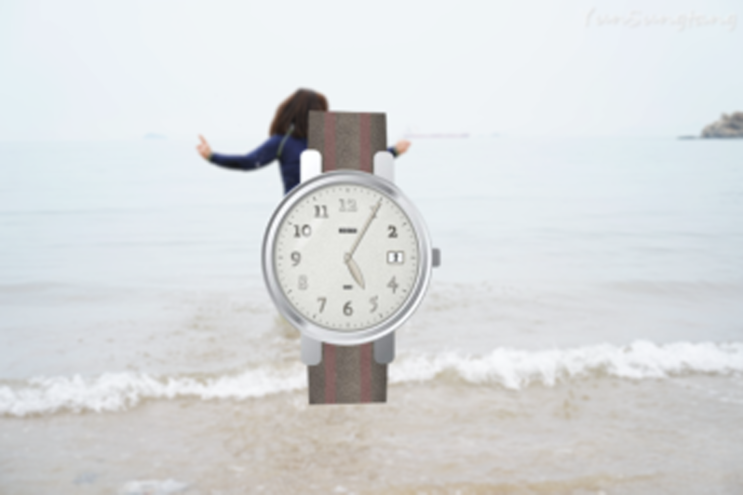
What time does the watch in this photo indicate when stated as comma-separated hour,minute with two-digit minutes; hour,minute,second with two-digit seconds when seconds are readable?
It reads 5,05
